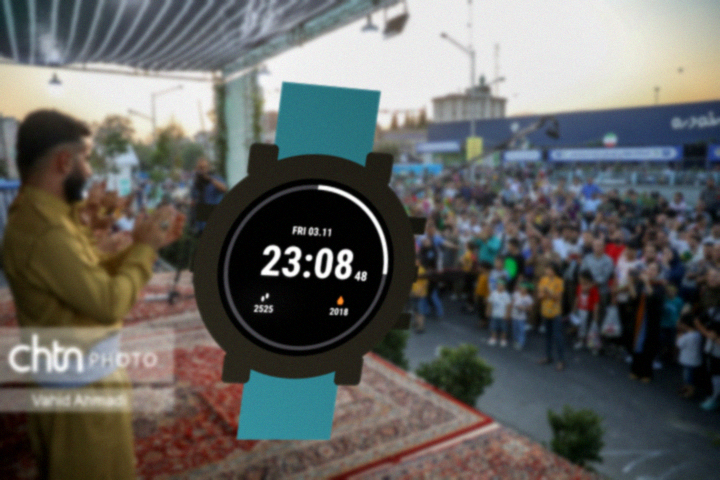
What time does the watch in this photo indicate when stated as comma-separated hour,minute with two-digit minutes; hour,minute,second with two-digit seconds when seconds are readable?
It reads 23,08,48
